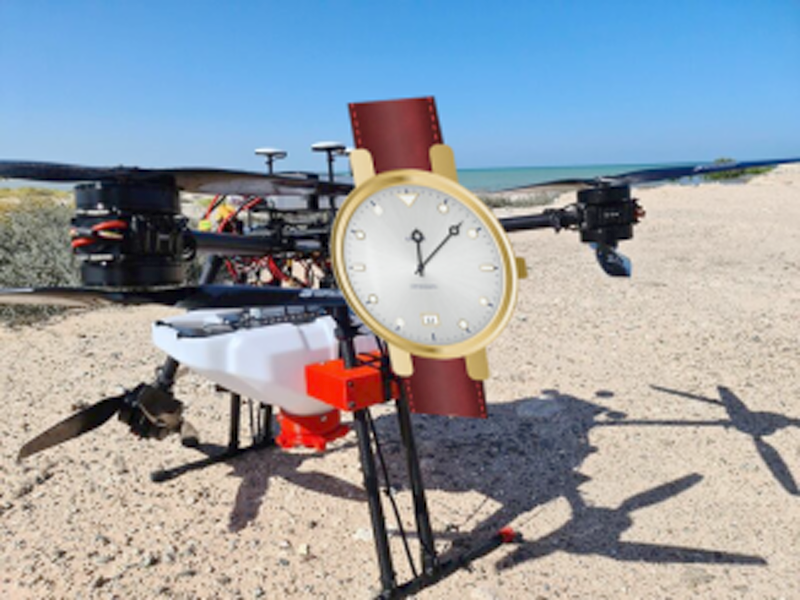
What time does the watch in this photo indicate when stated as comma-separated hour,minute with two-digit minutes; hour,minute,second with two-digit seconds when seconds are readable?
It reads 12,08
